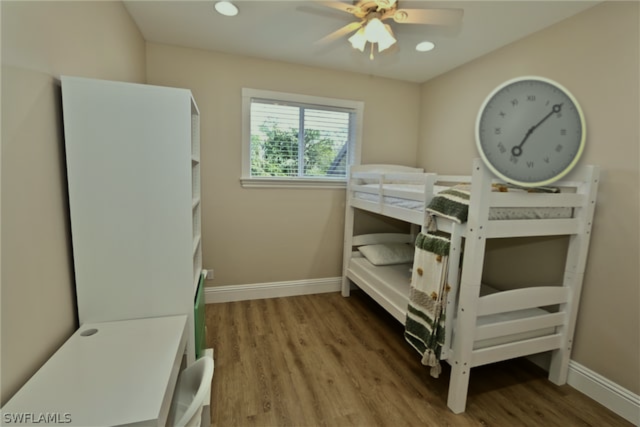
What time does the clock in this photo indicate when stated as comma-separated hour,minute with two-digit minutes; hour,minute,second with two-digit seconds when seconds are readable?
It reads 7,08
